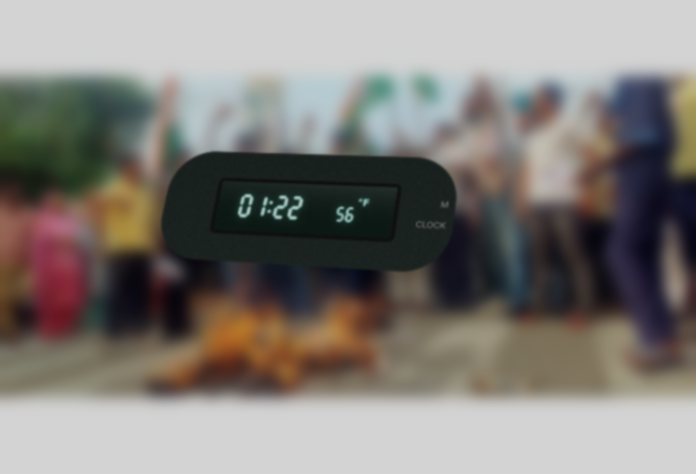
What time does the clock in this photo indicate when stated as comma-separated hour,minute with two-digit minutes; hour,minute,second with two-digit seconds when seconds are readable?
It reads 1,22
